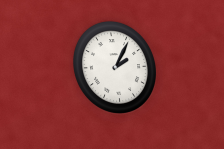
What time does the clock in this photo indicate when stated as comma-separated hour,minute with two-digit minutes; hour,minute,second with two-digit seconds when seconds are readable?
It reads 2,06
